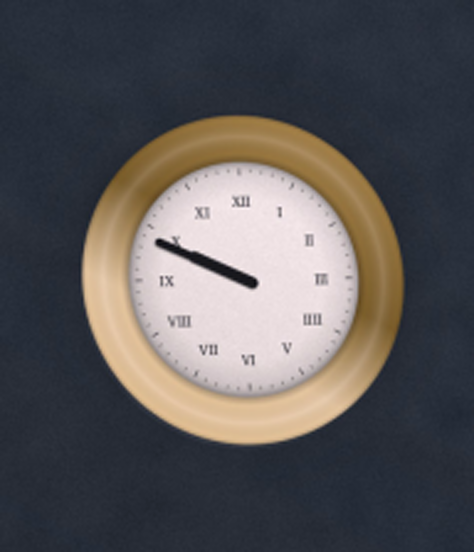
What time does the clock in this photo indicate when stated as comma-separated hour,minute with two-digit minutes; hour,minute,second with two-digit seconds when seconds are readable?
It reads 9,49
